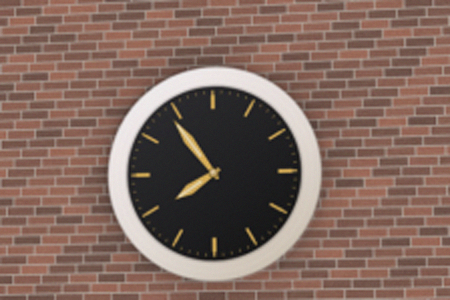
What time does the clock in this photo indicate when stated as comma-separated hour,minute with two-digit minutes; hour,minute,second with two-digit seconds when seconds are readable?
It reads 7,54
